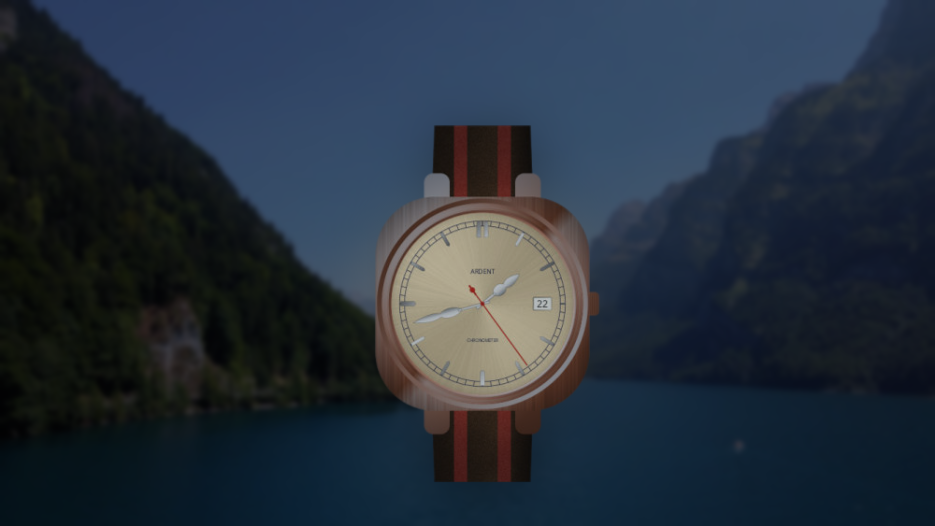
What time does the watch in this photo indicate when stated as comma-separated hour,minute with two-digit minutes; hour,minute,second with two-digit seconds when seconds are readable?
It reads 1,42,24
